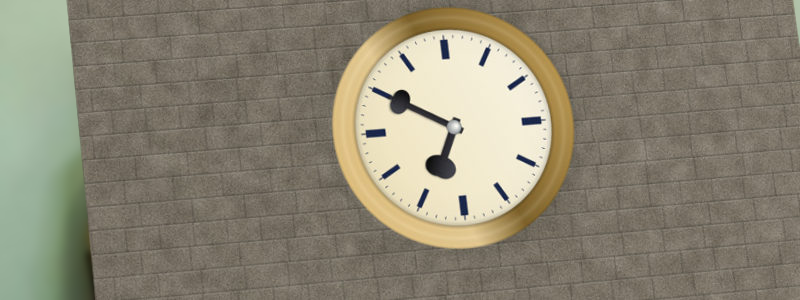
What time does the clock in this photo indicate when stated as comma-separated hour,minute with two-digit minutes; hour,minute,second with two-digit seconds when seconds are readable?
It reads 6,50
